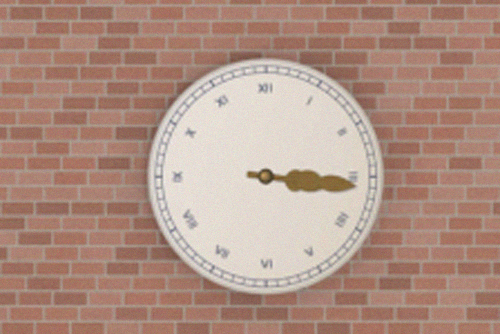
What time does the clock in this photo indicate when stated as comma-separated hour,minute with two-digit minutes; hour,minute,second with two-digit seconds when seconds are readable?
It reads 3,16
